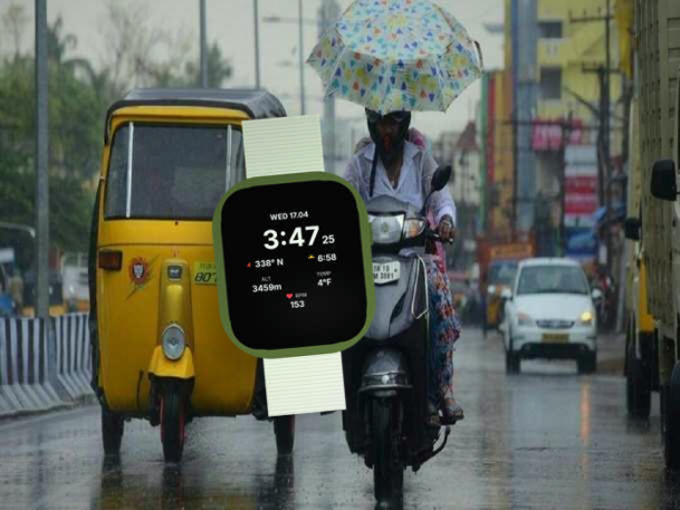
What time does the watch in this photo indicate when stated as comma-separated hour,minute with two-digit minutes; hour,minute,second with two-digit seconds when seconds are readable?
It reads 3,47,25
